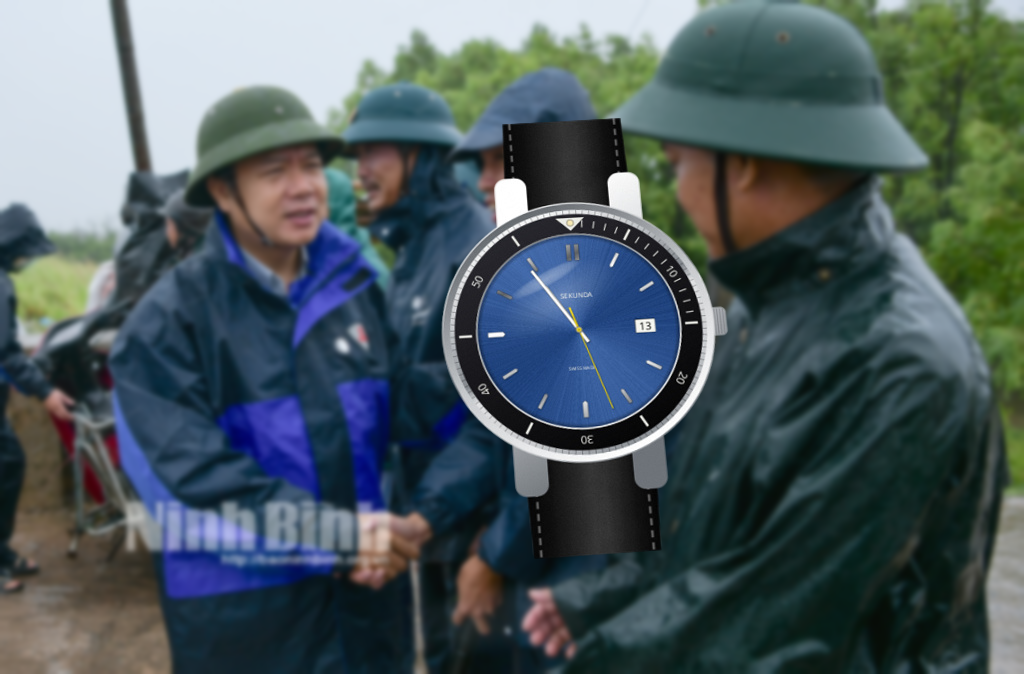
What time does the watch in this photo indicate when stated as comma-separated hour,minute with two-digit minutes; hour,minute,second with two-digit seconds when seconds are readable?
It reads 10,54,27
